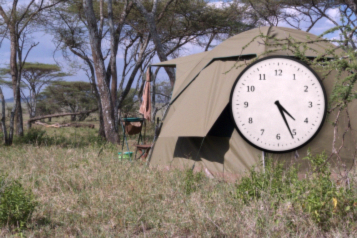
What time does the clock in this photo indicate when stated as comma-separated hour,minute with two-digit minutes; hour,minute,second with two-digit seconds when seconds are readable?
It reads 4,26
